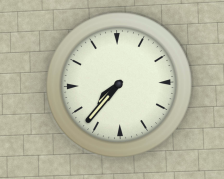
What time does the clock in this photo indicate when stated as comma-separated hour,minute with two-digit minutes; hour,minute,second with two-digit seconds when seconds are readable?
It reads 7,37
